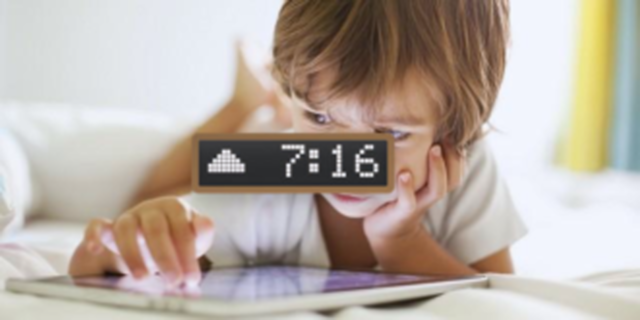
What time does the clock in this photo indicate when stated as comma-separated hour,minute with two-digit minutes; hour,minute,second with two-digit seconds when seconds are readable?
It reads 7,16
